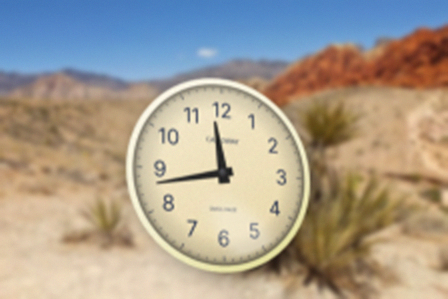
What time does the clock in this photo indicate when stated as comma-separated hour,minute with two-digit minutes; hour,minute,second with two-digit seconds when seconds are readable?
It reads 11,43
